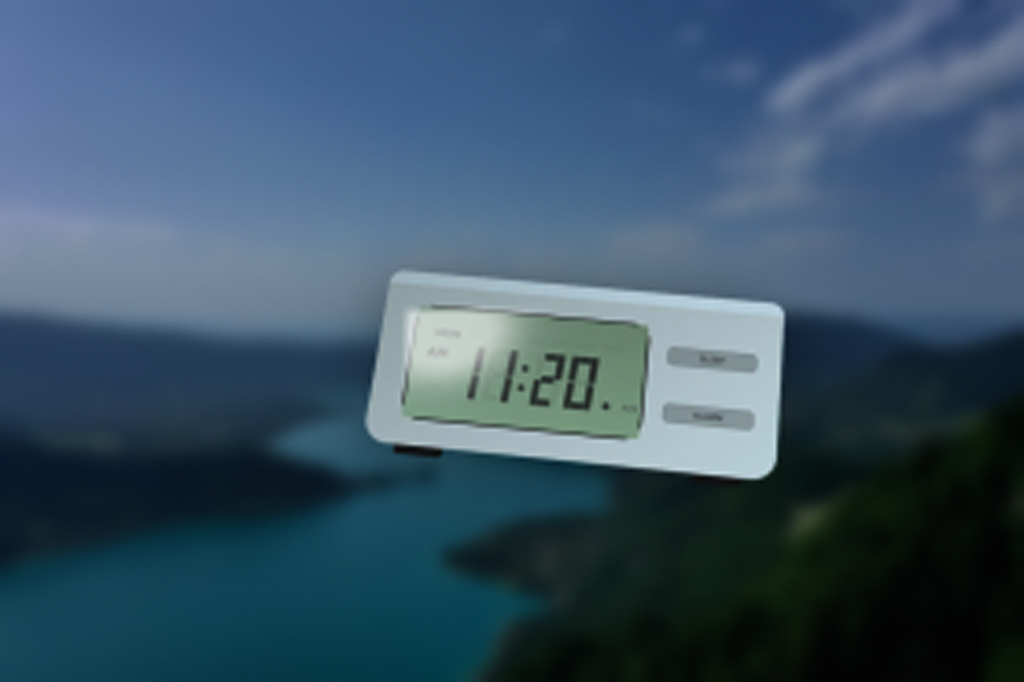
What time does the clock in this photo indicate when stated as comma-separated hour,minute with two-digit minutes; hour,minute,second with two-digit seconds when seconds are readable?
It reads 11,20
